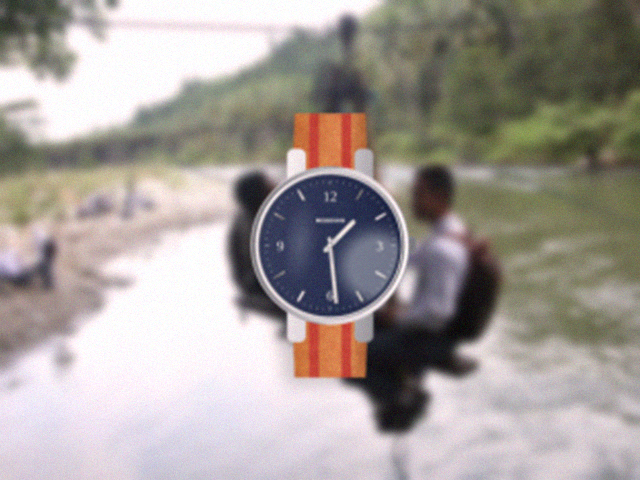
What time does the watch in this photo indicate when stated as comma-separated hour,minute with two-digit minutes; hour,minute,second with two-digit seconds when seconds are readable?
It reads 1,29
